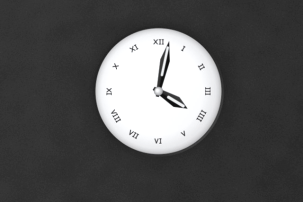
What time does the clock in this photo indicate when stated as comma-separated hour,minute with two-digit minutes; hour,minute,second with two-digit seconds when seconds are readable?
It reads 4,02
